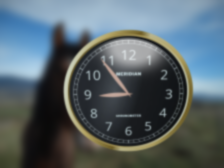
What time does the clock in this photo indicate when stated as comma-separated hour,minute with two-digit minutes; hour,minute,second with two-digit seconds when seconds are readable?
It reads 8,54
